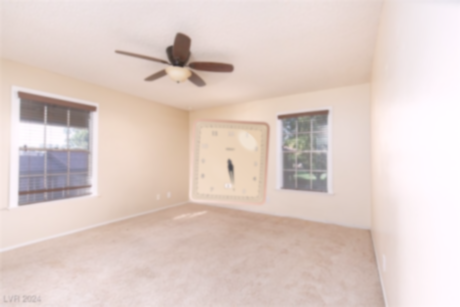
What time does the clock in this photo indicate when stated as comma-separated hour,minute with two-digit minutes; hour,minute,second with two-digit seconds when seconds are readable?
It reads 5,28
